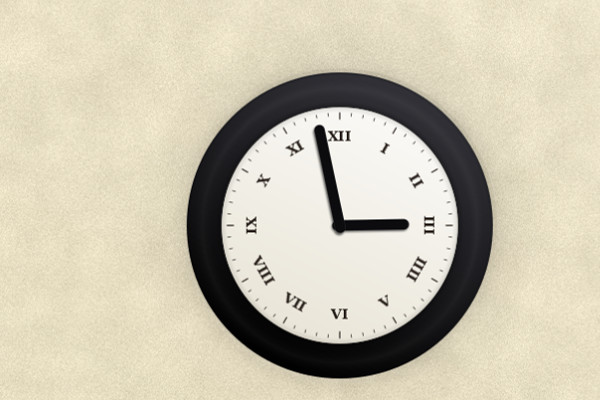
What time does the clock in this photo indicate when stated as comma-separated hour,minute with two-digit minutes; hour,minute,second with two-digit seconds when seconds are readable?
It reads 2,58
